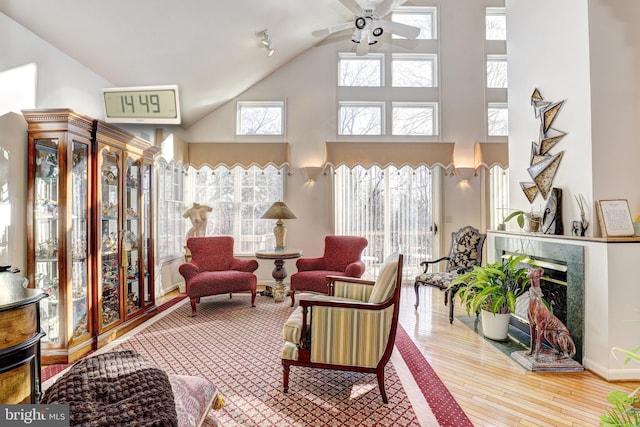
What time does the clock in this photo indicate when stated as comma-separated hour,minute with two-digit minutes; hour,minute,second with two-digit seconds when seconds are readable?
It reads 14,49
